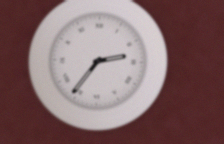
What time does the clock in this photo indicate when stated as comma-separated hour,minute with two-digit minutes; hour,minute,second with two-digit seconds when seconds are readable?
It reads 2,36
